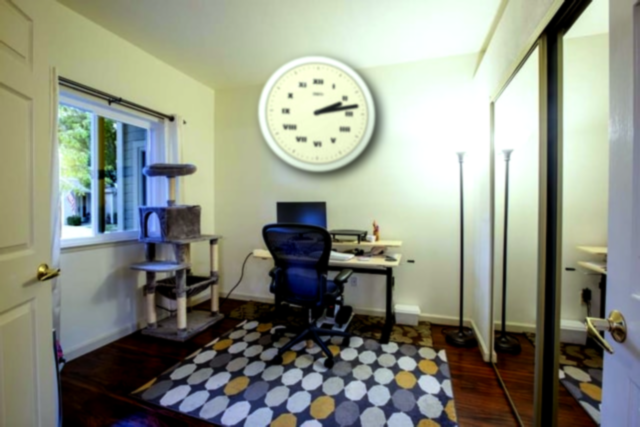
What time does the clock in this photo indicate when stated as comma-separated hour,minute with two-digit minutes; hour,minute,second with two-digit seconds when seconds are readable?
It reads 2,13
